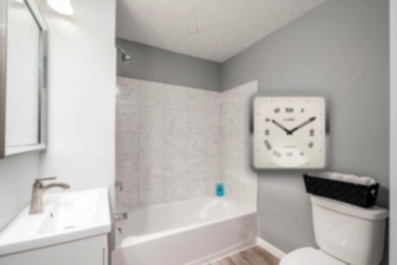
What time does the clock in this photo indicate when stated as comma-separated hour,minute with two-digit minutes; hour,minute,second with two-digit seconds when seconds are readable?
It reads 10,10
